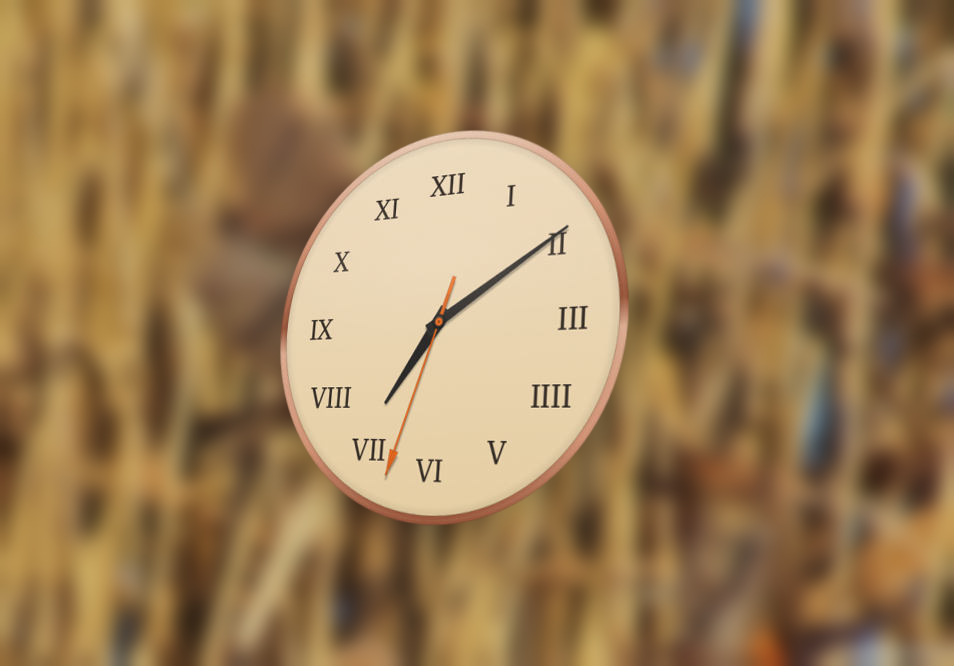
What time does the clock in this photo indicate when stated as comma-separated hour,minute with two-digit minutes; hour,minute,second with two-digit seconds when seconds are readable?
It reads 7,09,33
